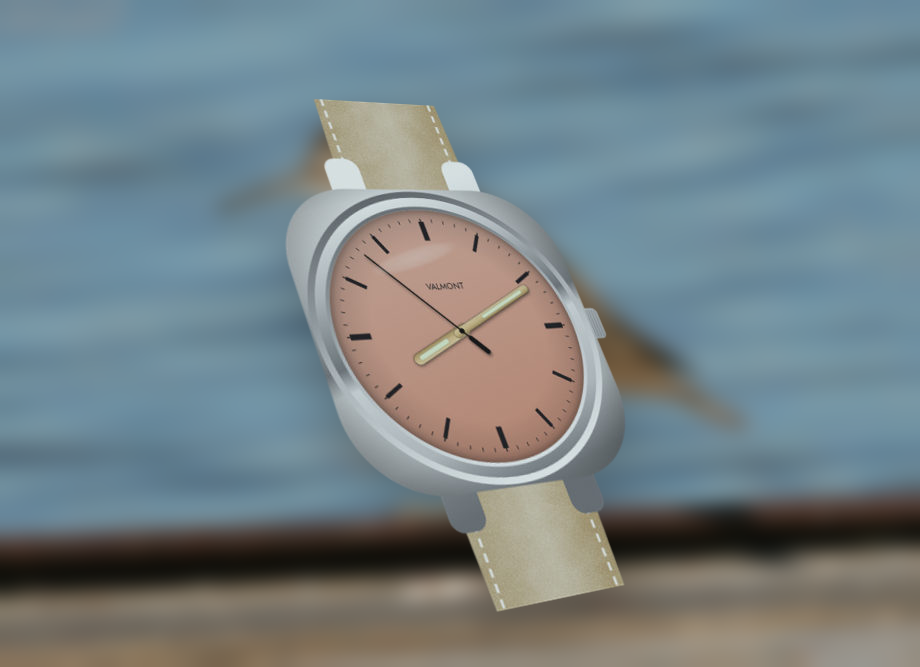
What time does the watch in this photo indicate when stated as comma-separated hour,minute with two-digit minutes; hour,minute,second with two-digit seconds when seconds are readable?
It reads 8,10,53
